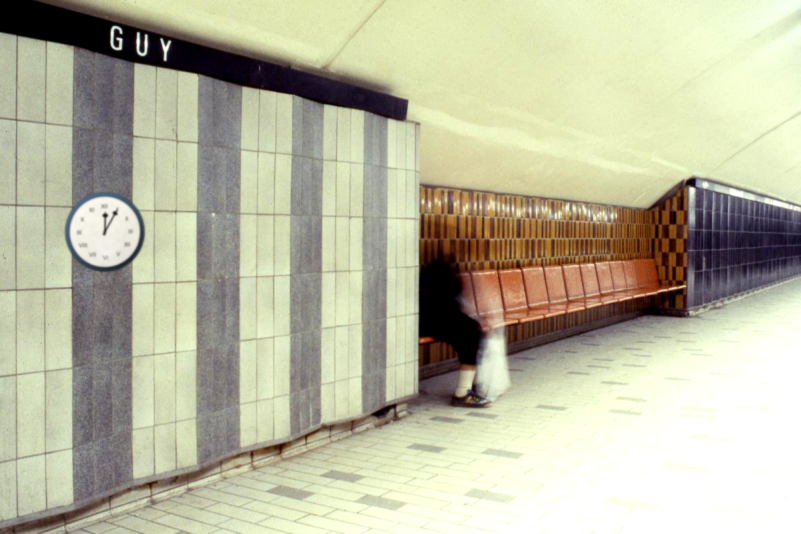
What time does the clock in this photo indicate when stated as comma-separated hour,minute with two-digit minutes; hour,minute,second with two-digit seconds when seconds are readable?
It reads 12,05
